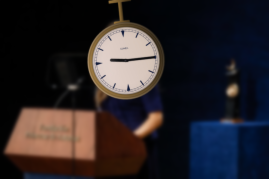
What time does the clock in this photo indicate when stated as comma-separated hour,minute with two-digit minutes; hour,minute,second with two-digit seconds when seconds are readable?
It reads 9,15
